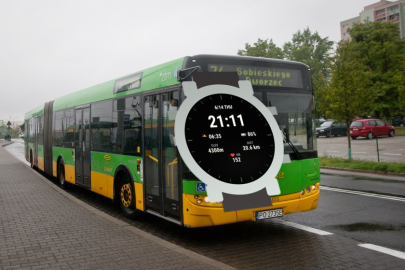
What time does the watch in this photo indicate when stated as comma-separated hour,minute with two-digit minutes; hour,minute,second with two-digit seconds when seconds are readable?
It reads 21,11
